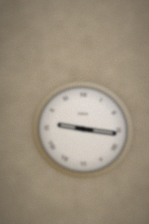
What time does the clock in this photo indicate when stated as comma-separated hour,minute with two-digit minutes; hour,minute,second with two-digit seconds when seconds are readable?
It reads 9,16
